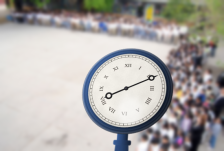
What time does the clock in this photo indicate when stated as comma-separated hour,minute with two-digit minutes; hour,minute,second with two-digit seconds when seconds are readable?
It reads 8,11
